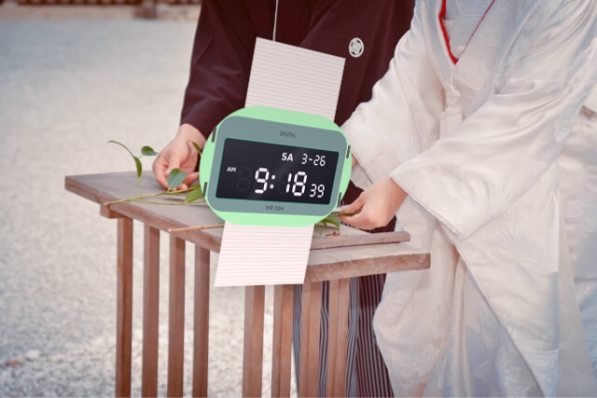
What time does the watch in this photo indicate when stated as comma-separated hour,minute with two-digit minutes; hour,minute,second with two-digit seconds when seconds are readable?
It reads 9,18,39
